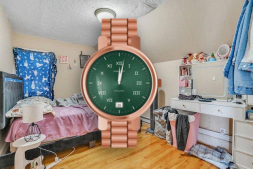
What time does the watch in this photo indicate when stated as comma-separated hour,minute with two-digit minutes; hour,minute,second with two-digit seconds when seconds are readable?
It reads 12,02
